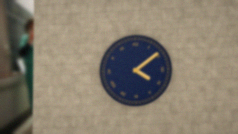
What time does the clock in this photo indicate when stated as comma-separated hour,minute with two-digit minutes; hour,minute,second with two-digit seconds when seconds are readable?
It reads 4,09
